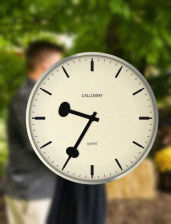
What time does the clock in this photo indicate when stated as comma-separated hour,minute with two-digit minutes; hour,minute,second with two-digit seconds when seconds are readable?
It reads 9,35
